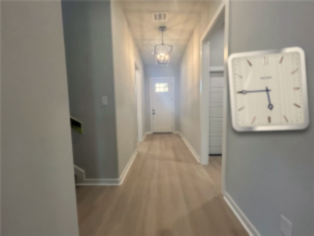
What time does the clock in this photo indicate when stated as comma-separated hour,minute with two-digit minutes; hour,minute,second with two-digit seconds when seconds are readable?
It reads 5,45
